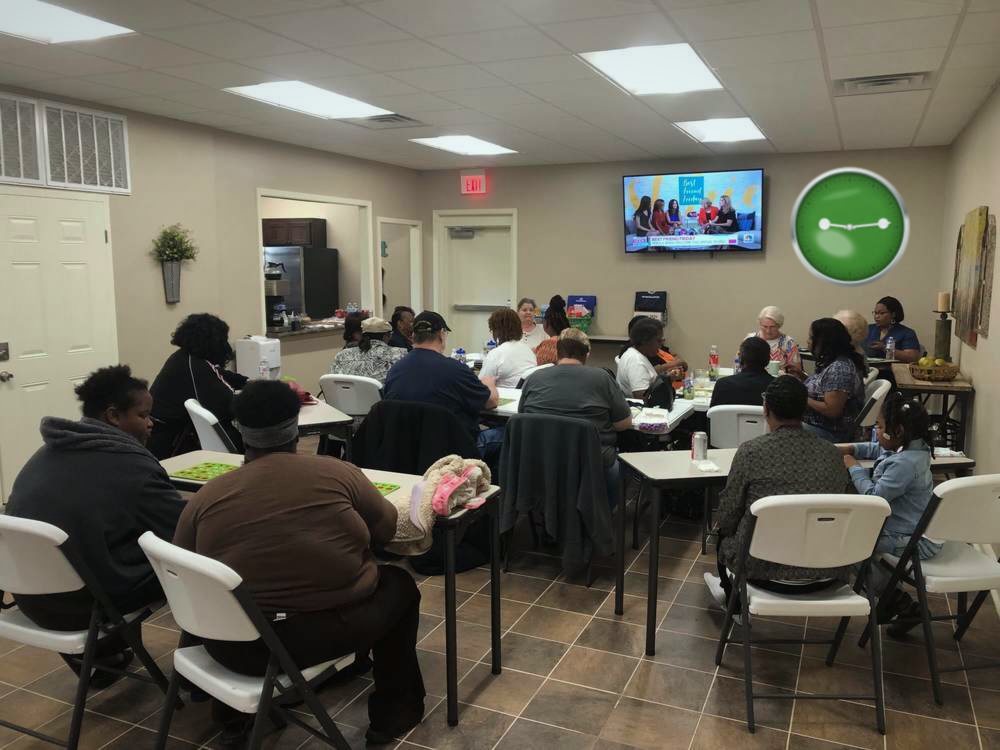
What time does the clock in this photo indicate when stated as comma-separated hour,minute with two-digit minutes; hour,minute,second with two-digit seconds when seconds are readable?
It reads 9,14
